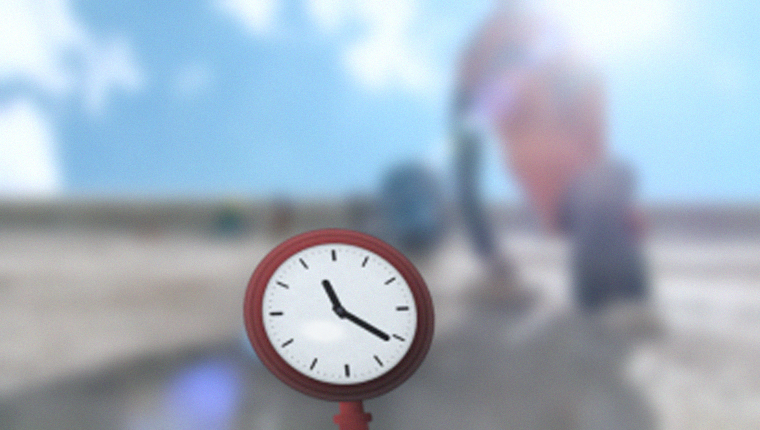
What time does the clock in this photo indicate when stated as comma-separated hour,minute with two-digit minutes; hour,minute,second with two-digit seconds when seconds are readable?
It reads 11,21
